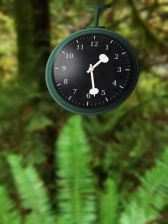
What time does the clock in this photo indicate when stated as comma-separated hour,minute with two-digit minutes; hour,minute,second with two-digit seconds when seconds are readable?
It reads 1,28
